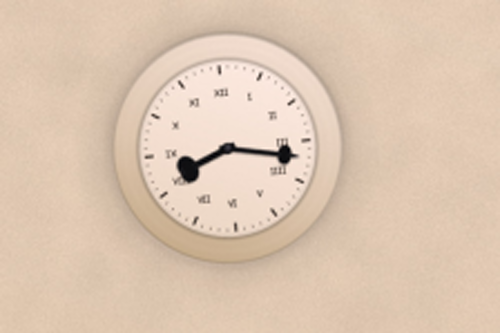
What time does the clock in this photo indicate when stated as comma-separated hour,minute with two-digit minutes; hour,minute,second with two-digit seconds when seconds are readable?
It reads 8,17
